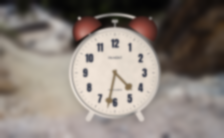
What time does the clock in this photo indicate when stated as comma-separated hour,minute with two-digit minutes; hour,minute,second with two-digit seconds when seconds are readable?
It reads 4,32
